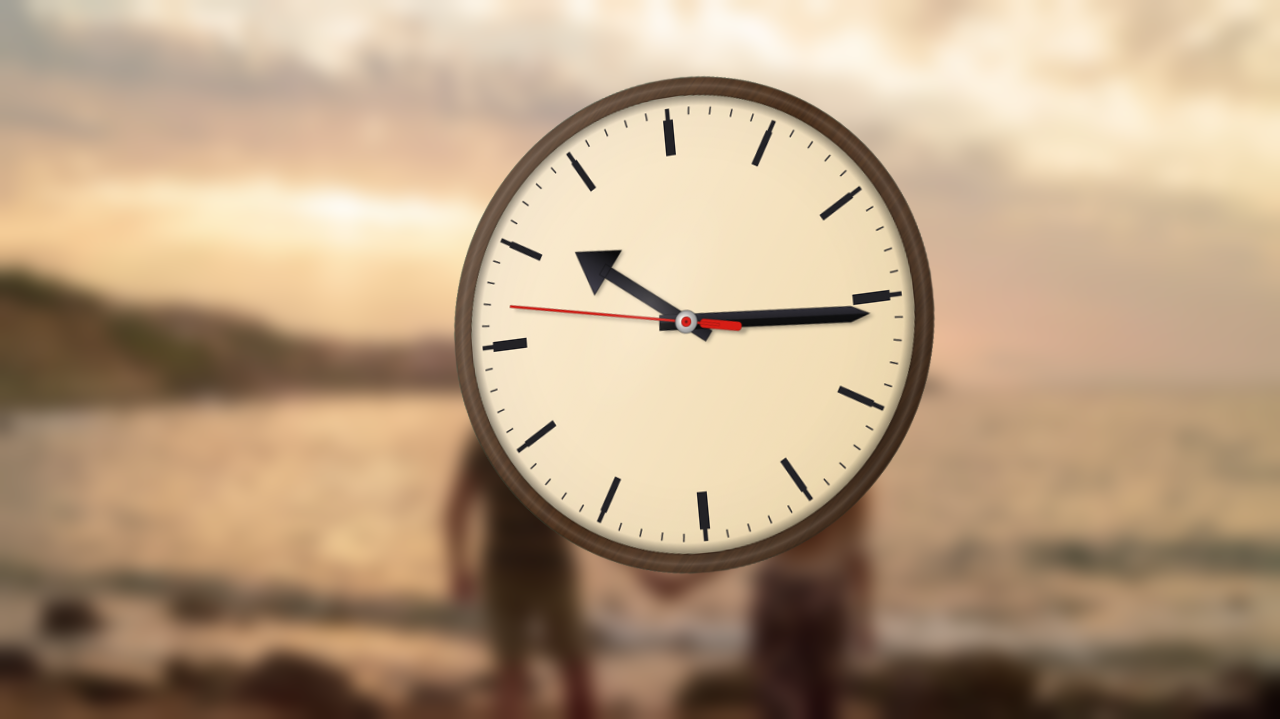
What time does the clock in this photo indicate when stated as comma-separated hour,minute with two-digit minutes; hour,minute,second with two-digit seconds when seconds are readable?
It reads 10,15,47
